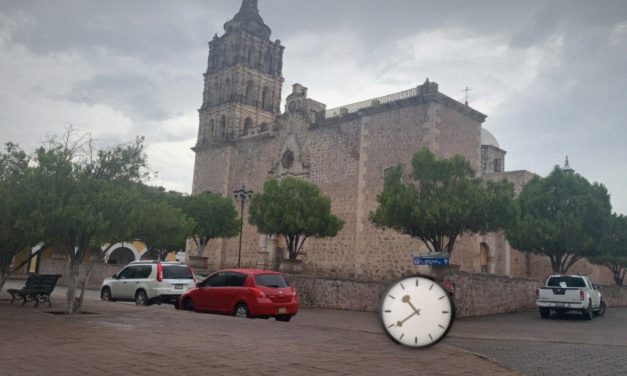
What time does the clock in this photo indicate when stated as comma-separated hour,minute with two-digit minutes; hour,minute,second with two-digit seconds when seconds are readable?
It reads 10,39
